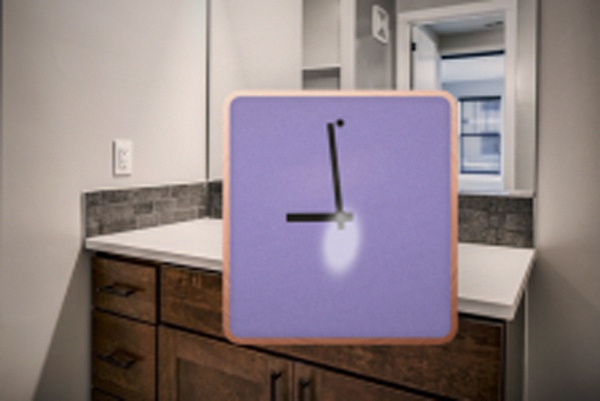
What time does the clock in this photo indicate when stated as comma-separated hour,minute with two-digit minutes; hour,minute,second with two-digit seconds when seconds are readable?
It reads 8,59
